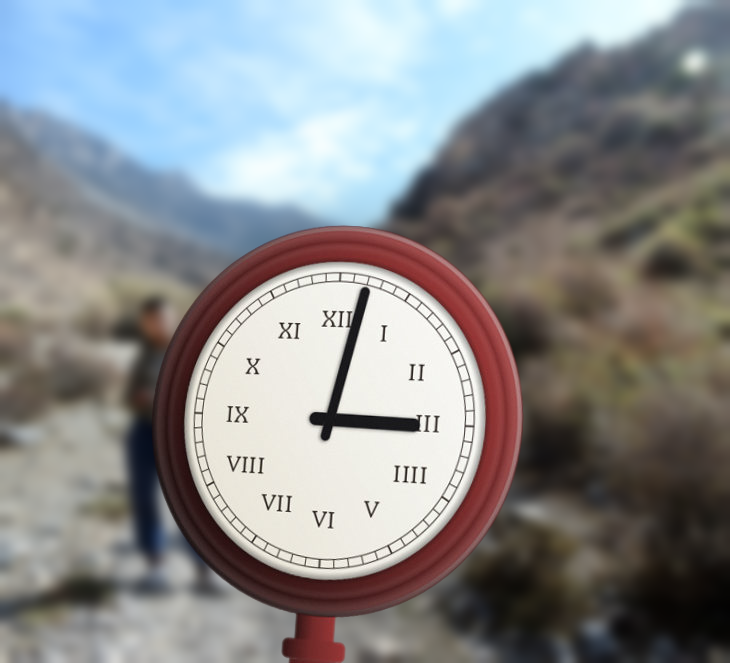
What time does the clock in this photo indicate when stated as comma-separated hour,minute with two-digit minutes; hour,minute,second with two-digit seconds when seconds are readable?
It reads 3,02
